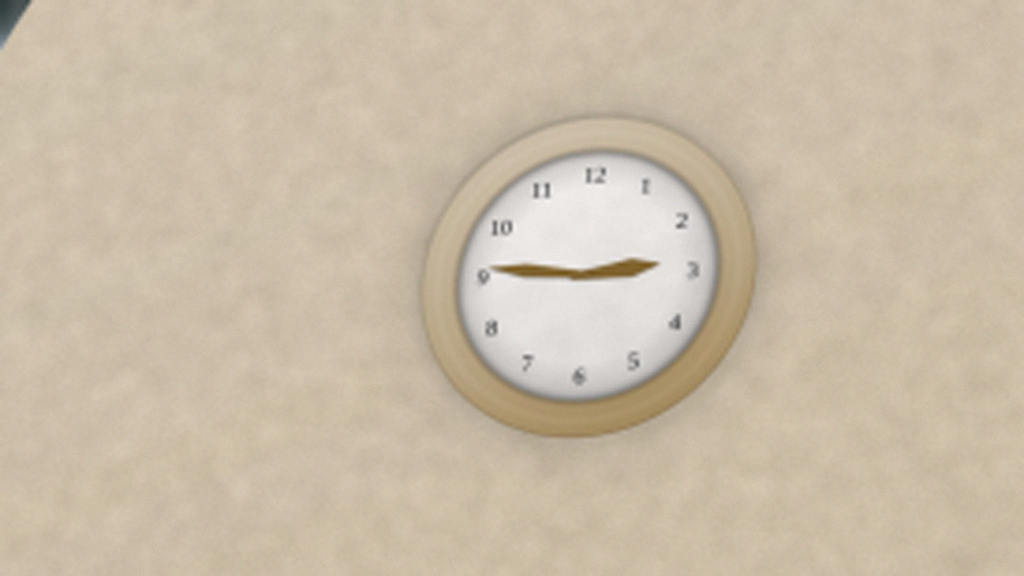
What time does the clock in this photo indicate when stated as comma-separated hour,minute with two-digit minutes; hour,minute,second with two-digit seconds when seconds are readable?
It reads 2,46
